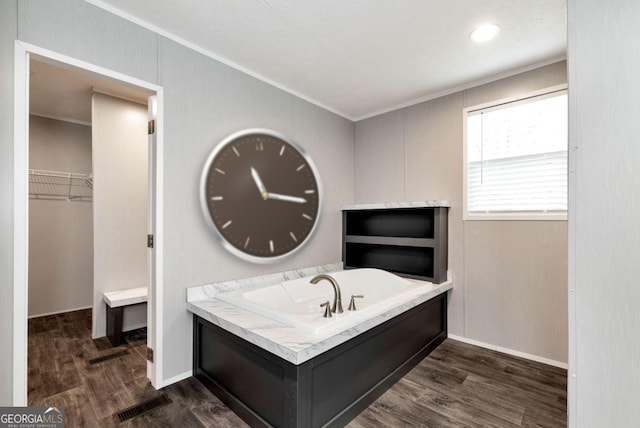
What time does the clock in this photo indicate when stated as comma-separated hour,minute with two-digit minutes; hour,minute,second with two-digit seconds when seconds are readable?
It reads 11,17
